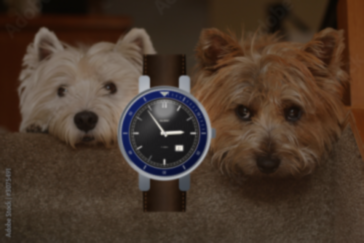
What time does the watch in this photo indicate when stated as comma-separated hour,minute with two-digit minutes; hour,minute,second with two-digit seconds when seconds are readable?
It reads 2,54
